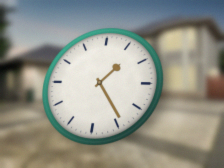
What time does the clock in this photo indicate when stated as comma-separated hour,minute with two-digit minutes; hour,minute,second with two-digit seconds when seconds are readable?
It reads 1,24
